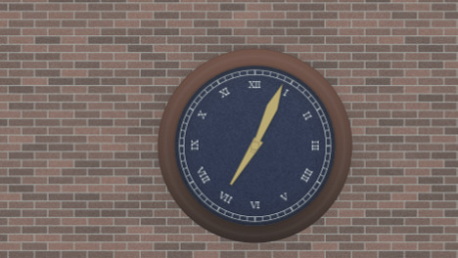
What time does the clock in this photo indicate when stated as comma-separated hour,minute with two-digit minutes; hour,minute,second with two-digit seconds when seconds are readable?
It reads 7,04
